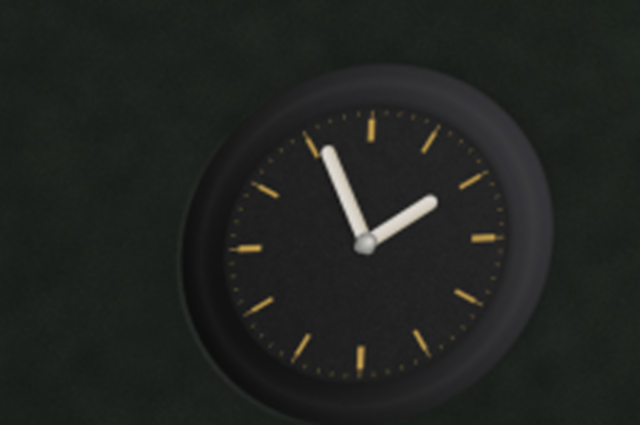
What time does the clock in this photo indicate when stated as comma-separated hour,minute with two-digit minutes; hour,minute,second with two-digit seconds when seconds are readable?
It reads 1,56
